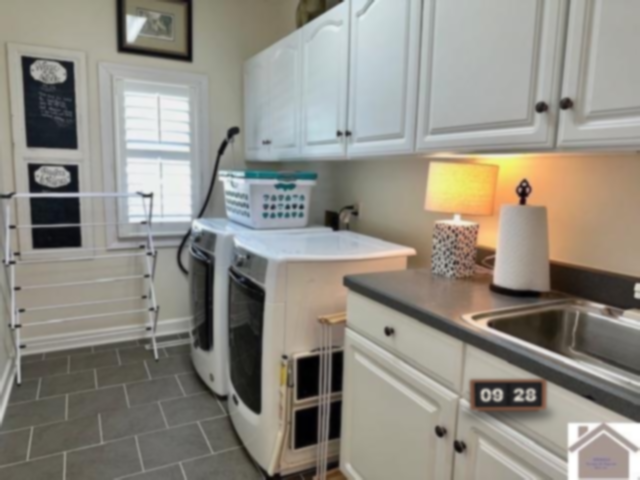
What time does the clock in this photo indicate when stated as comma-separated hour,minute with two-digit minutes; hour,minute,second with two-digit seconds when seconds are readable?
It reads 9,28
